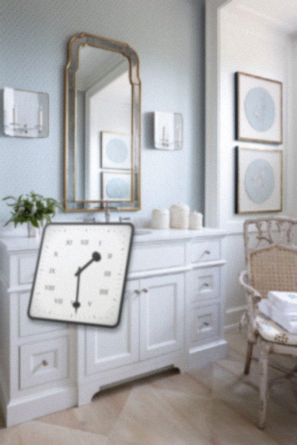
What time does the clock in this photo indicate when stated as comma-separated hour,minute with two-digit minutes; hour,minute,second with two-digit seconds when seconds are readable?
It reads 1,29
